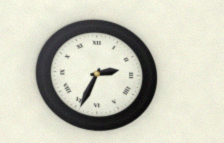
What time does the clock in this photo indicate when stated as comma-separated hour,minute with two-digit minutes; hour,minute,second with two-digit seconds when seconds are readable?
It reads 2,34
